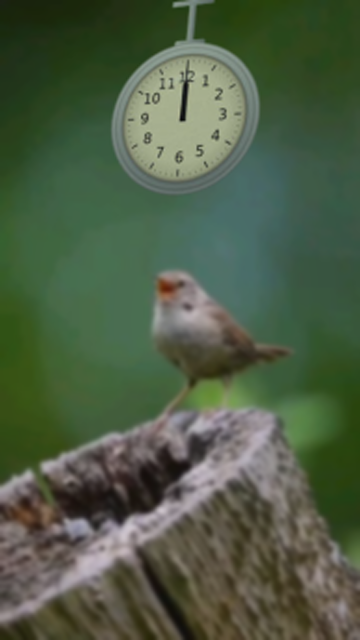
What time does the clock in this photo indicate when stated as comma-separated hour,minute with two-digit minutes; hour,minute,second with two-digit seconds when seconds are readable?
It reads 12,00
